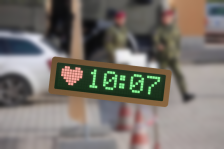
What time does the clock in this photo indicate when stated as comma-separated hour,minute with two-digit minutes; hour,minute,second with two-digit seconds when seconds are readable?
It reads 10,07
